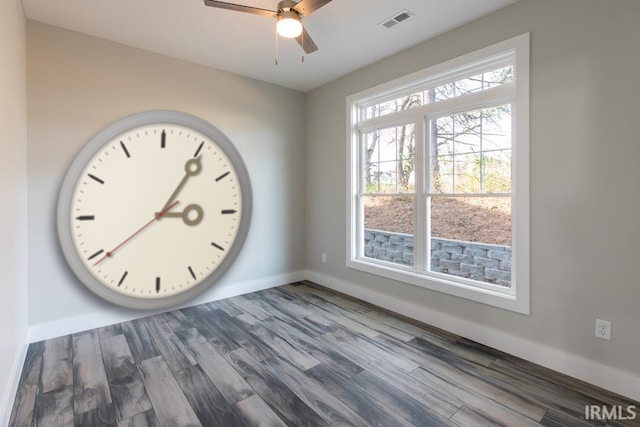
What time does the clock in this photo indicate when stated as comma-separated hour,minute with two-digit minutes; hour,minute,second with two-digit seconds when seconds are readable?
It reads 3,05,39
